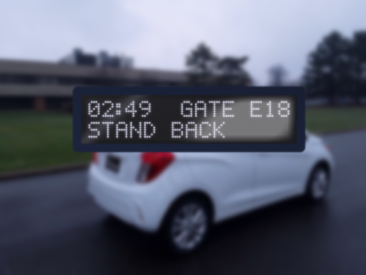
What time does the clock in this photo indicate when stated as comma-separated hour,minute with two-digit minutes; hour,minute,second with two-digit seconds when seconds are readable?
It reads 2,49
